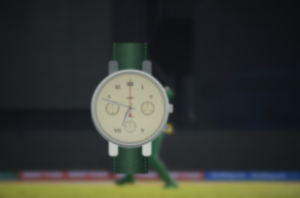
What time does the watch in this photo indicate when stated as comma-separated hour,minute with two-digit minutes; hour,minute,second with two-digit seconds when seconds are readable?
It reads 6,48
